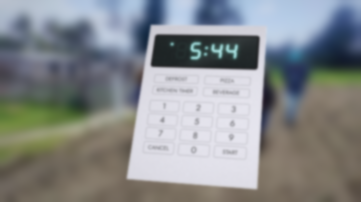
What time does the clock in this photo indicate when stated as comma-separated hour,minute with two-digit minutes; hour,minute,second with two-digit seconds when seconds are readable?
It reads 5,44
